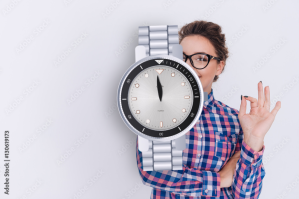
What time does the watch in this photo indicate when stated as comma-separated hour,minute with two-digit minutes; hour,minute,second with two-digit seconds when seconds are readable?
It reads 11,59
